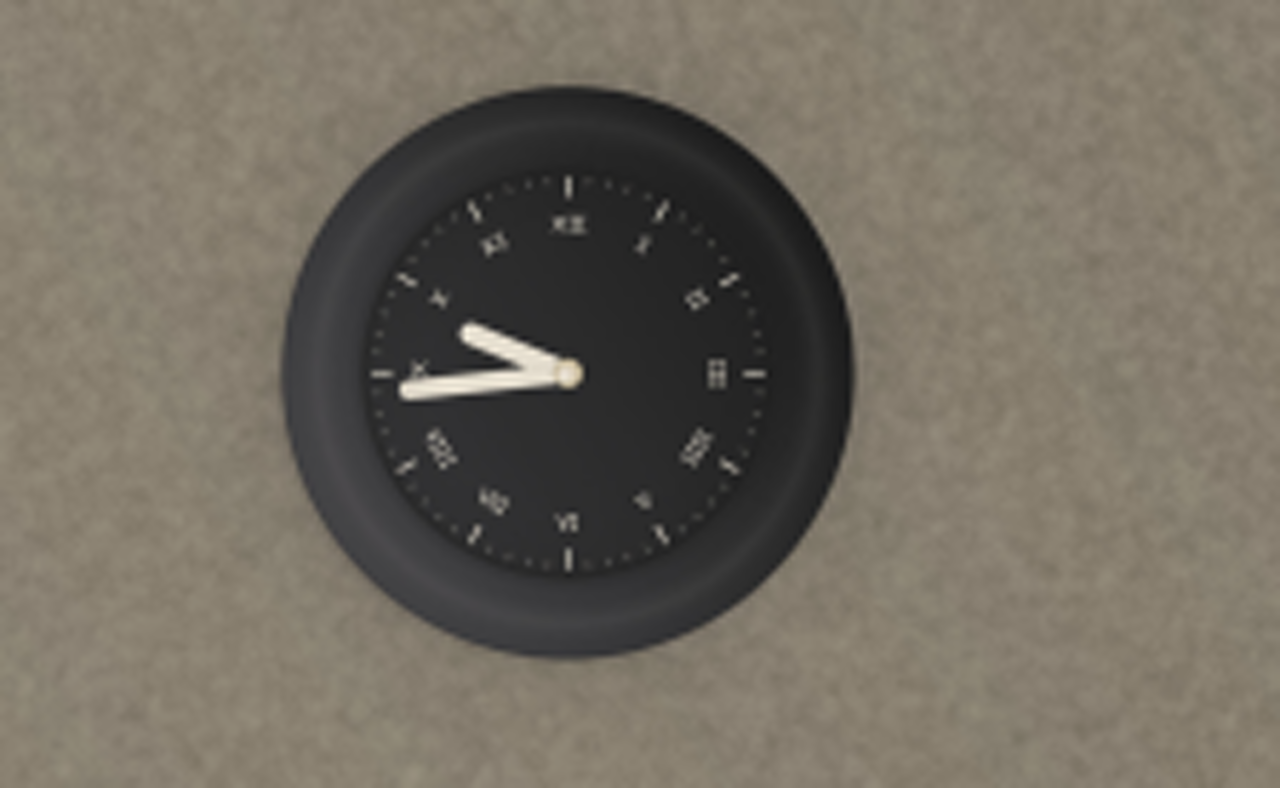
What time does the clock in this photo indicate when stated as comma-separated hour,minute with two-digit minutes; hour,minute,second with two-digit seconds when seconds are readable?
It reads 9,44
